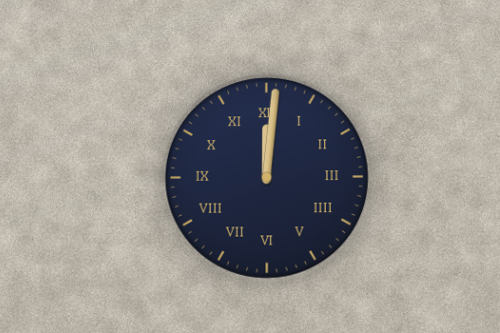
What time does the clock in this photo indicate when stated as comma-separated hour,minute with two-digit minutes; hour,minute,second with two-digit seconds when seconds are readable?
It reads 12,01
